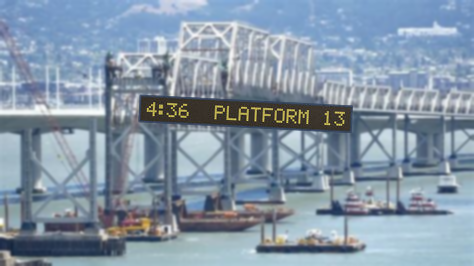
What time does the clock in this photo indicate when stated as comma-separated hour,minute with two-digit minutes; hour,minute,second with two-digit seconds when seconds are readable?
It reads 4,36
